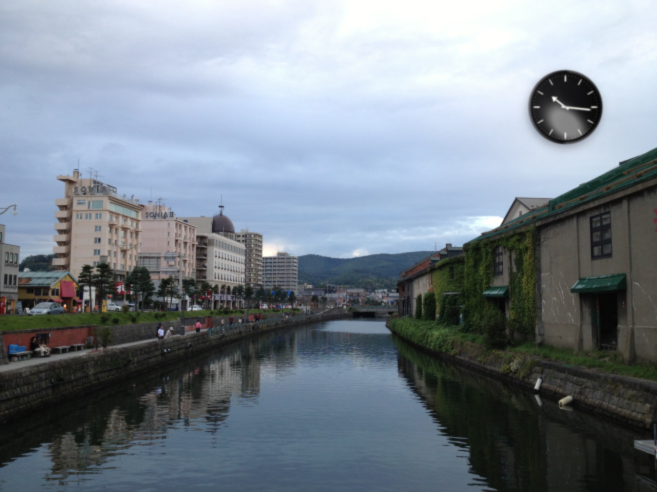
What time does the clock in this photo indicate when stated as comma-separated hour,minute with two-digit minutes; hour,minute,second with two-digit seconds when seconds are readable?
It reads 10,16
